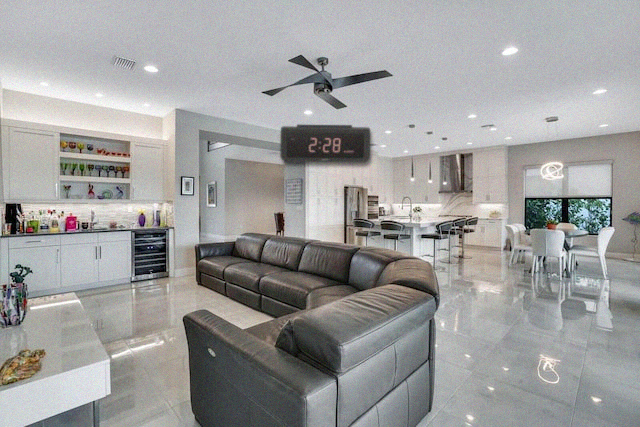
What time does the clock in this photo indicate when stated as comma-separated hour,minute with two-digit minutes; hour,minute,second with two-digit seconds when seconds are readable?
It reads 2,28
